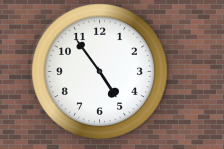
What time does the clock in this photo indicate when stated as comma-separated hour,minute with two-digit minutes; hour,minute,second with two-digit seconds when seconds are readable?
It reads 4,54
